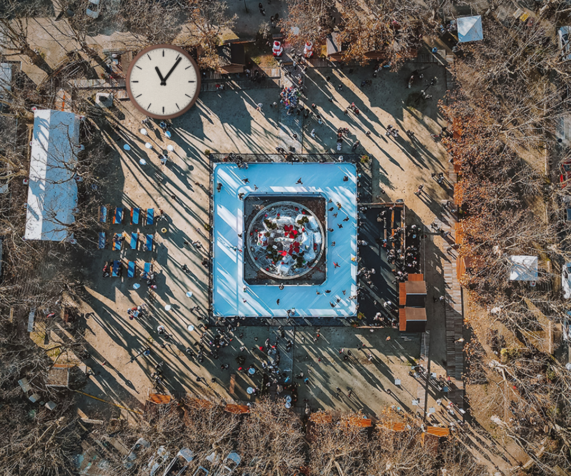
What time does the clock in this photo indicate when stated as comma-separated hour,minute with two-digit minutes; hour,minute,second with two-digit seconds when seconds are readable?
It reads 11,06
